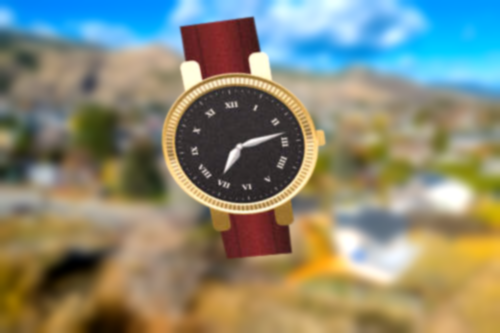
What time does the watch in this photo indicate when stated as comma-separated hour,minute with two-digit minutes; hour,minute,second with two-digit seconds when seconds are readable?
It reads 7,13
